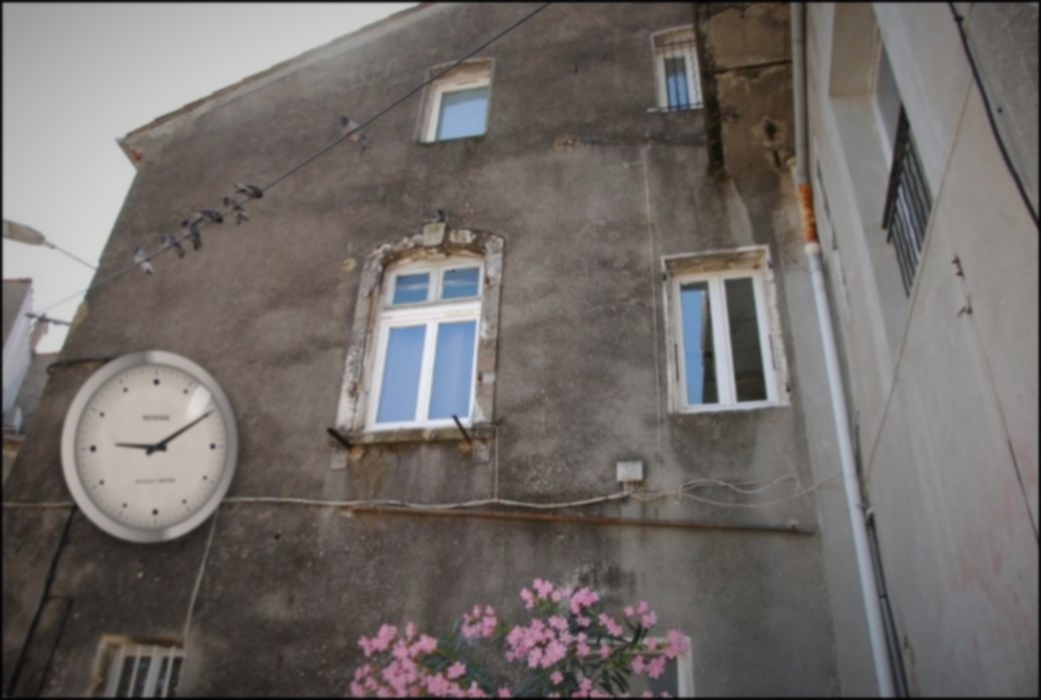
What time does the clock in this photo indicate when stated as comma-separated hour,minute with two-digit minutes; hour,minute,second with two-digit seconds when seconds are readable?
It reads 9,10
